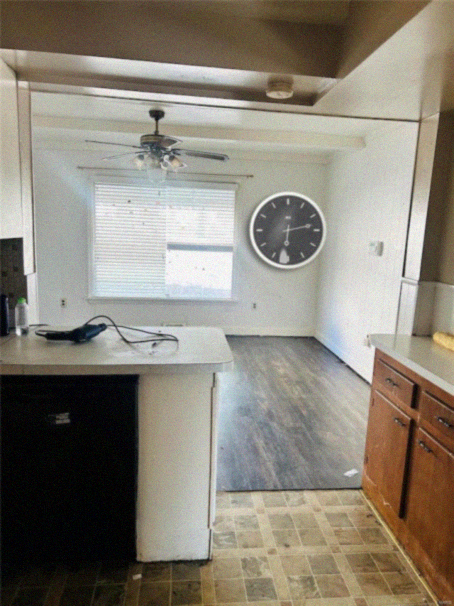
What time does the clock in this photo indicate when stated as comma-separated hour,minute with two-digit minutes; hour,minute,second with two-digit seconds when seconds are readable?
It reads 6,13
